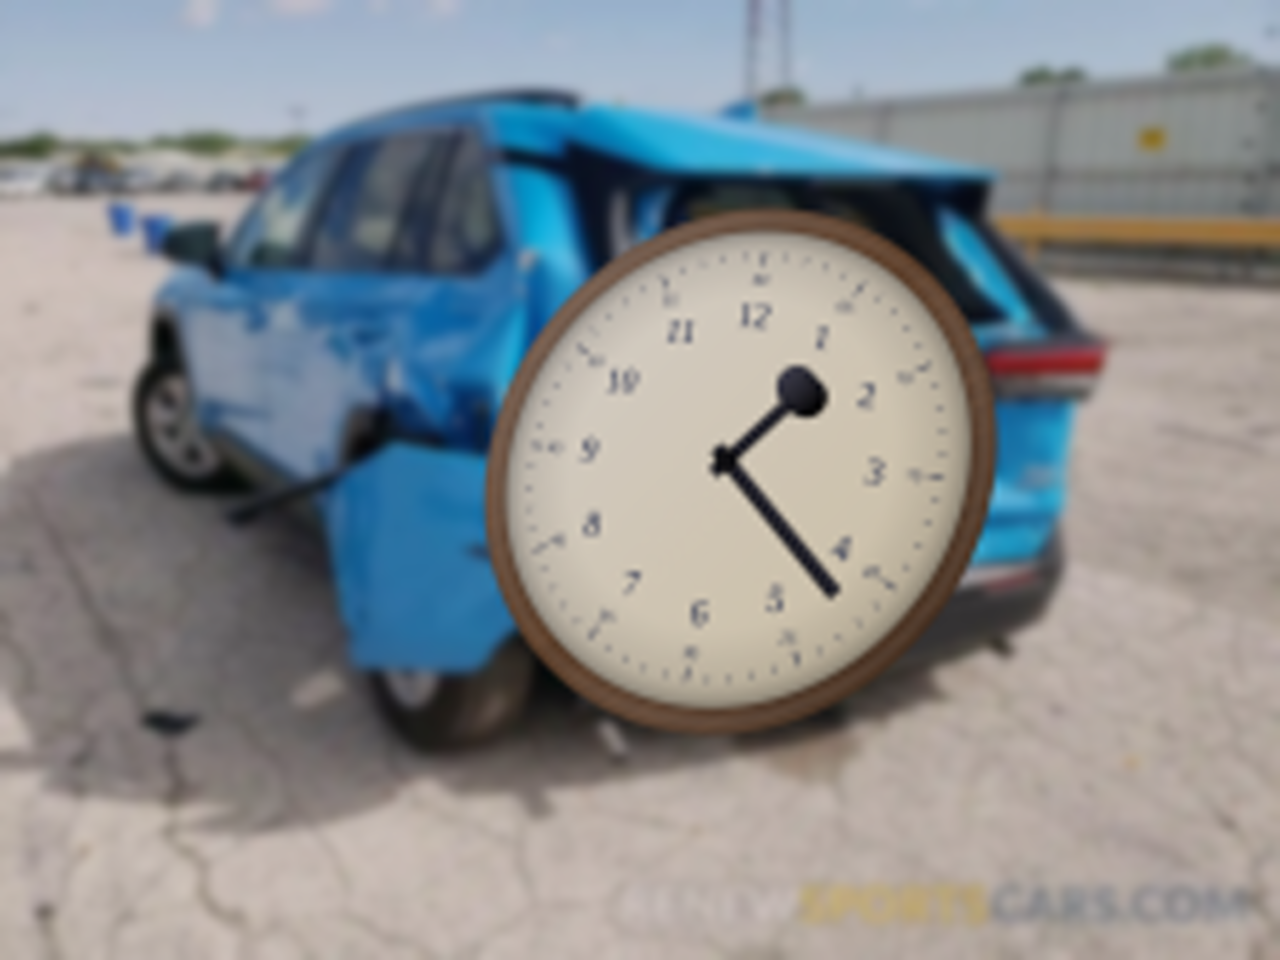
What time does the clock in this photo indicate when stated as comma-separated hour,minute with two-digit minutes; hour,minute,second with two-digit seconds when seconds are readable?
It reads 1,22
